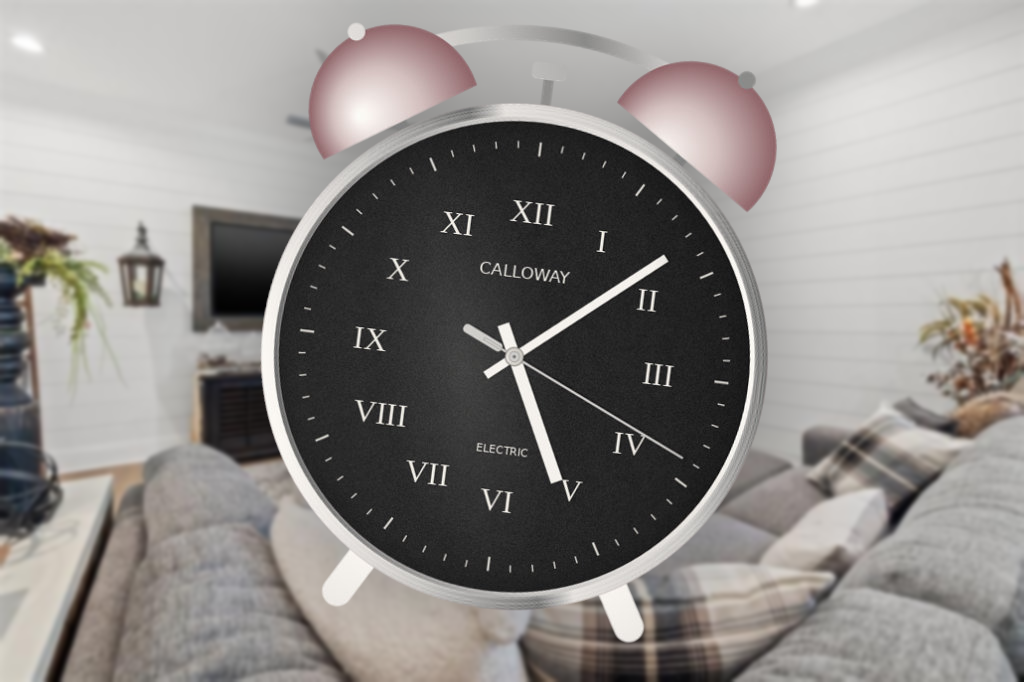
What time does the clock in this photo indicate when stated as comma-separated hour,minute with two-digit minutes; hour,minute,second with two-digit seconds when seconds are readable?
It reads 5,08,19
